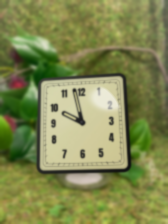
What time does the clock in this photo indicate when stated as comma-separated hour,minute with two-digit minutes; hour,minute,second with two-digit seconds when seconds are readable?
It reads 9,58
